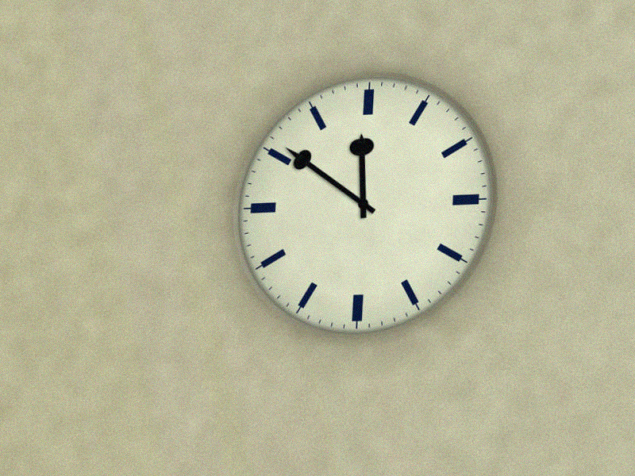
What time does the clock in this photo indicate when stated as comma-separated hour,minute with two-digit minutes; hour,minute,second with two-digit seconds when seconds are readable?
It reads 11,51
